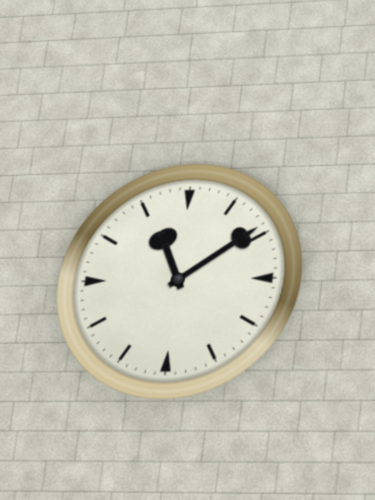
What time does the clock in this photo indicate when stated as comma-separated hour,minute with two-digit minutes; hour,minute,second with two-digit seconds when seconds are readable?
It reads 11,09
